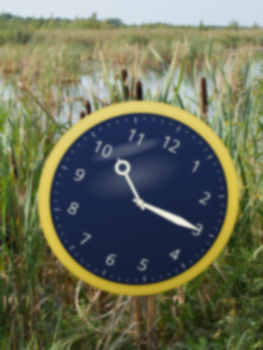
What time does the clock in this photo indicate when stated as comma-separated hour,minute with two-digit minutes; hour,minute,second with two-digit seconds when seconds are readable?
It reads 10,15
